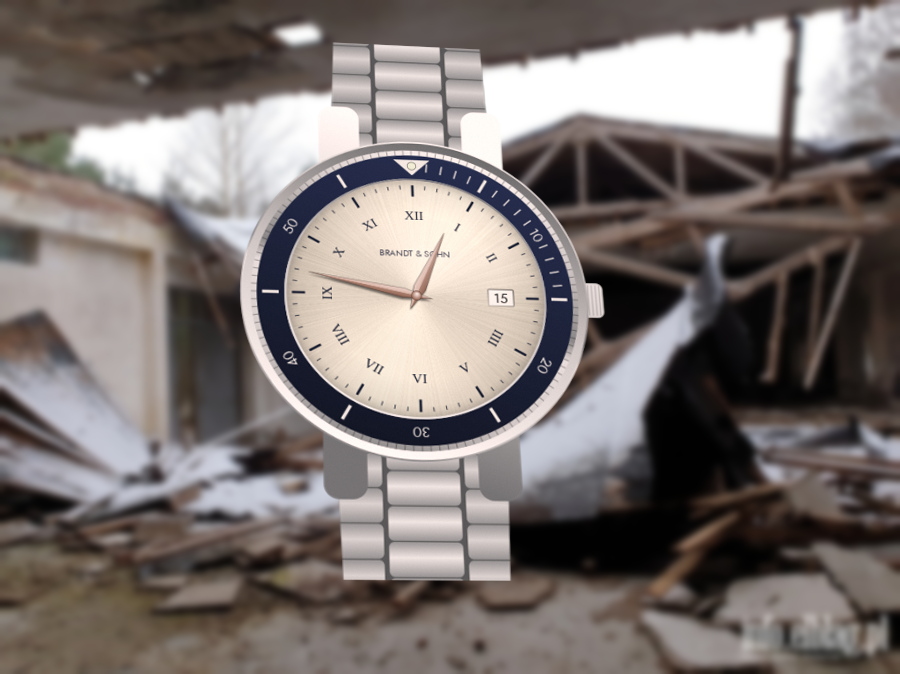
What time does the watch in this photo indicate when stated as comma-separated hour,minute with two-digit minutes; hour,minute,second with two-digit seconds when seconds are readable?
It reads 12,47
